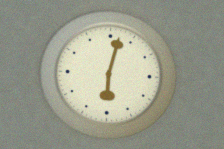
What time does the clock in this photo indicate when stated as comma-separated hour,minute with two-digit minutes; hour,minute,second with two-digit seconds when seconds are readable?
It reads 6,02
